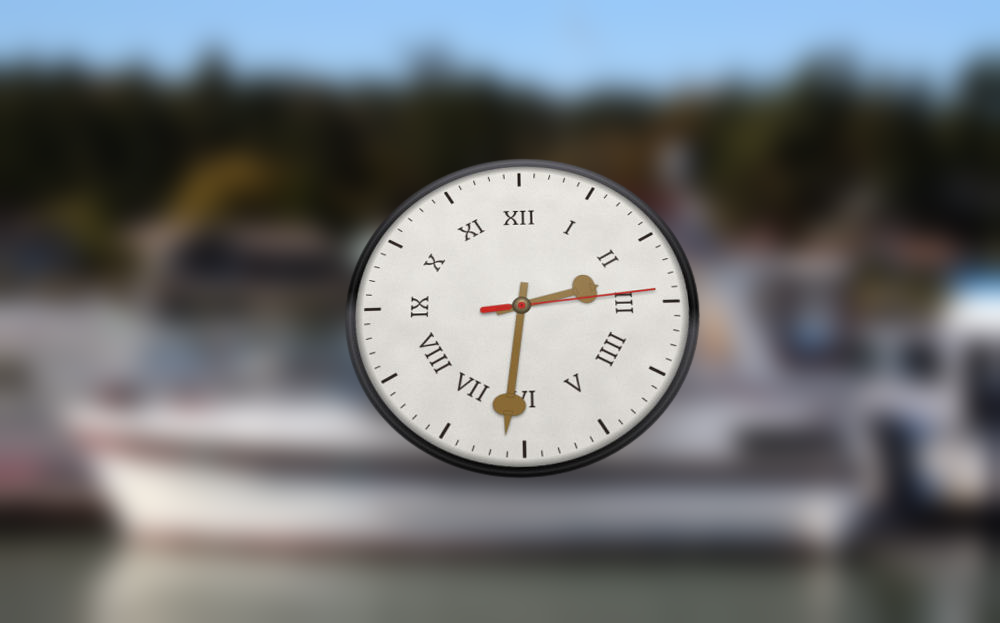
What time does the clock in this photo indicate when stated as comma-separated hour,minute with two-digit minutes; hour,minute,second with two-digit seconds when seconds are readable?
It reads 2,31,14
